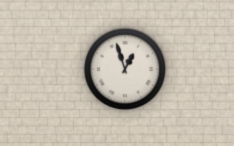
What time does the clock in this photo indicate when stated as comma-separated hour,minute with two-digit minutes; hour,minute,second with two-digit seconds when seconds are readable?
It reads 12,57
